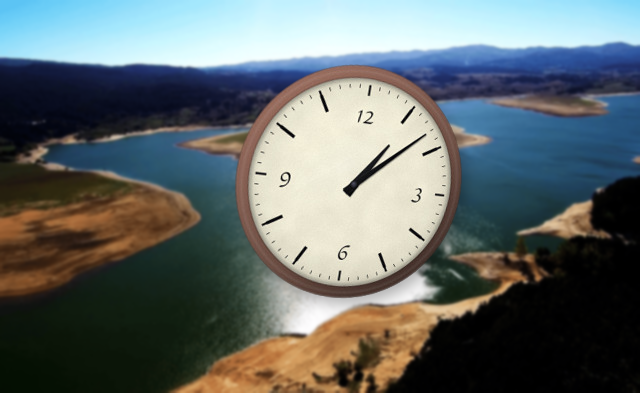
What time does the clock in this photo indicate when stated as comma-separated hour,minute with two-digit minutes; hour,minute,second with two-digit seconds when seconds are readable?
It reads 1,08
